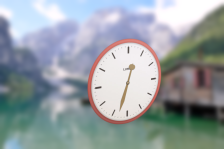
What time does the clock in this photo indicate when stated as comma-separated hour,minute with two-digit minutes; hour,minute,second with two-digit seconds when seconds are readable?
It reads 12,33
